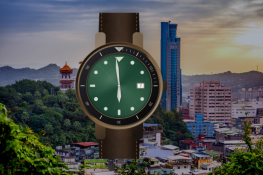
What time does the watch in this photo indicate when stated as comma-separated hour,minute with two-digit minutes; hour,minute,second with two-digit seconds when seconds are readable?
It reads 5,59
